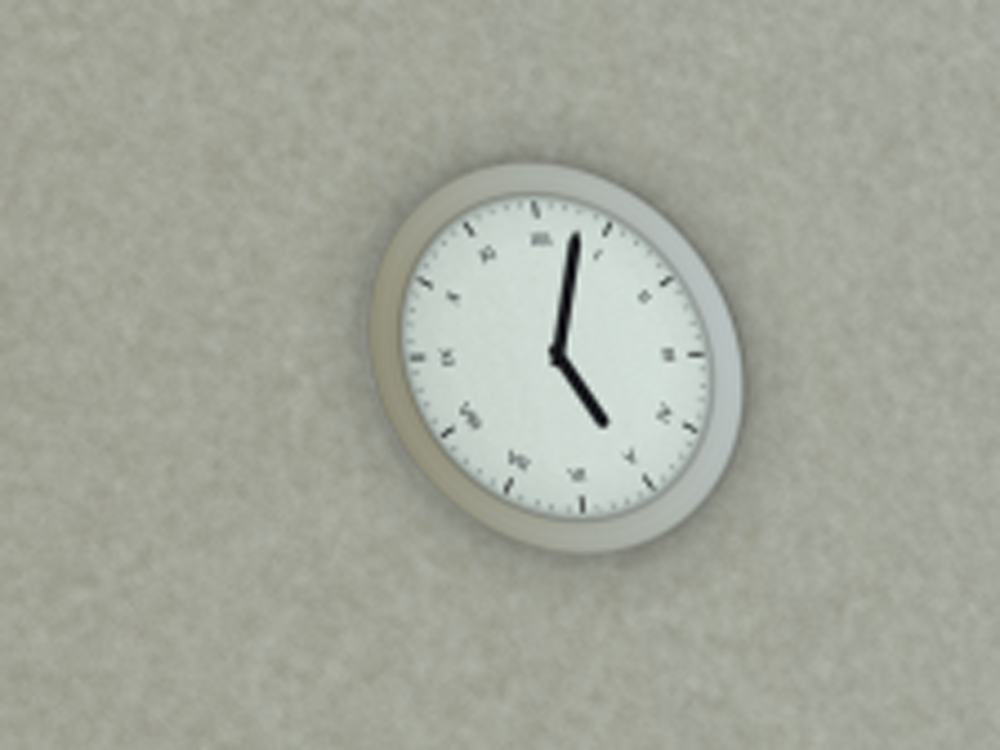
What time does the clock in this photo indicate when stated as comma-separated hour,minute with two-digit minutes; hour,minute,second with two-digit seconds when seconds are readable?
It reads 5,03
